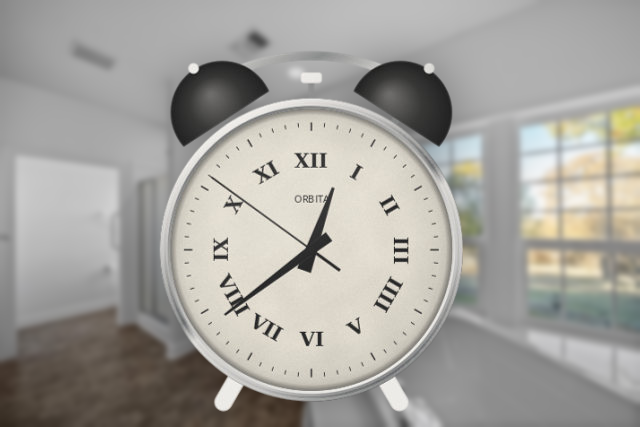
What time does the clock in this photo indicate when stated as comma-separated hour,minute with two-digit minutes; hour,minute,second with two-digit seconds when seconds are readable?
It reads 12,38,51
